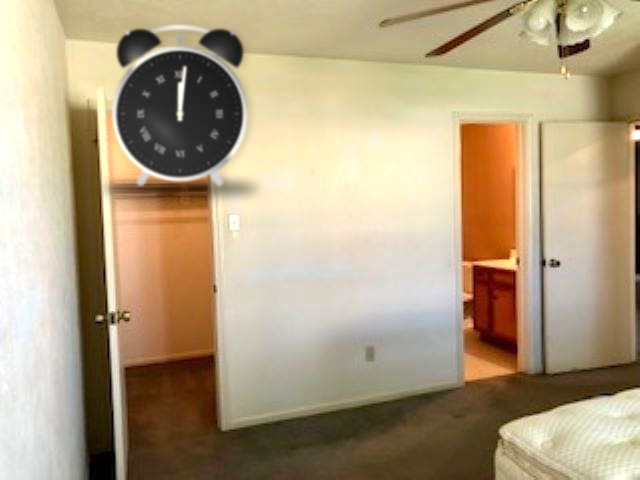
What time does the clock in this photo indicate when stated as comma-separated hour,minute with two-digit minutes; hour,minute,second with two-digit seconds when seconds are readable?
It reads 12,01
